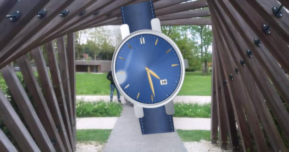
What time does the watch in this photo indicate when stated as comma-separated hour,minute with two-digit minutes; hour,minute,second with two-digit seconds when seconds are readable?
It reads 4,29
